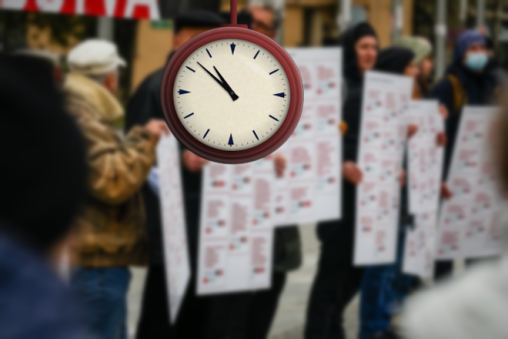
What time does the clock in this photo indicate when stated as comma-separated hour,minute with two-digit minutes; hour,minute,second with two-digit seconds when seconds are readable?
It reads 10,52
